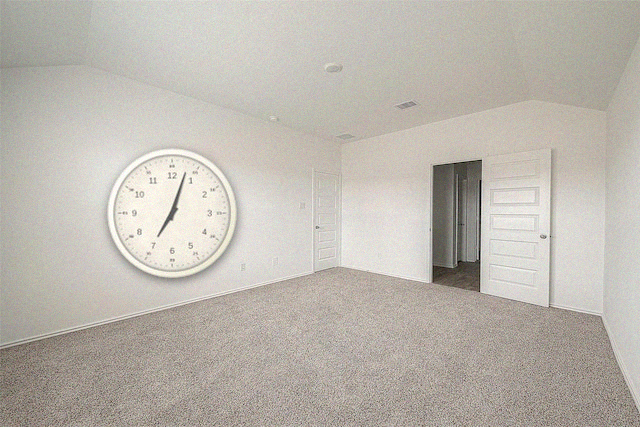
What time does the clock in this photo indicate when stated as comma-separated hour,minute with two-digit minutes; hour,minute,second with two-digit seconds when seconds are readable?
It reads 7,03
